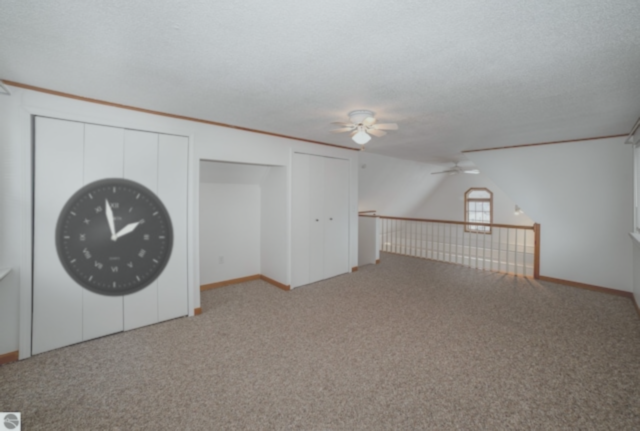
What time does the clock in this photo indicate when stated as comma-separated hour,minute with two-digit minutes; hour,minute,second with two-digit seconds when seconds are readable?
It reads 1,58
